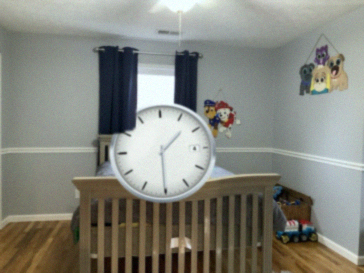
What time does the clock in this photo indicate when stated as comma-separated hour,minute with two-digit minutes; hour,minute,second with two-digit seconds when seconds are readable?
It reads 1,30
